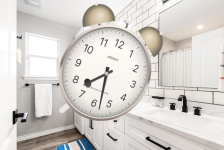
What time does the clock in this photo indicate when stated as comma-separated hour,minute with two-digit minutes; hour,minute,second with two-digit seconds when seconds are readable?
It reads 7,28
